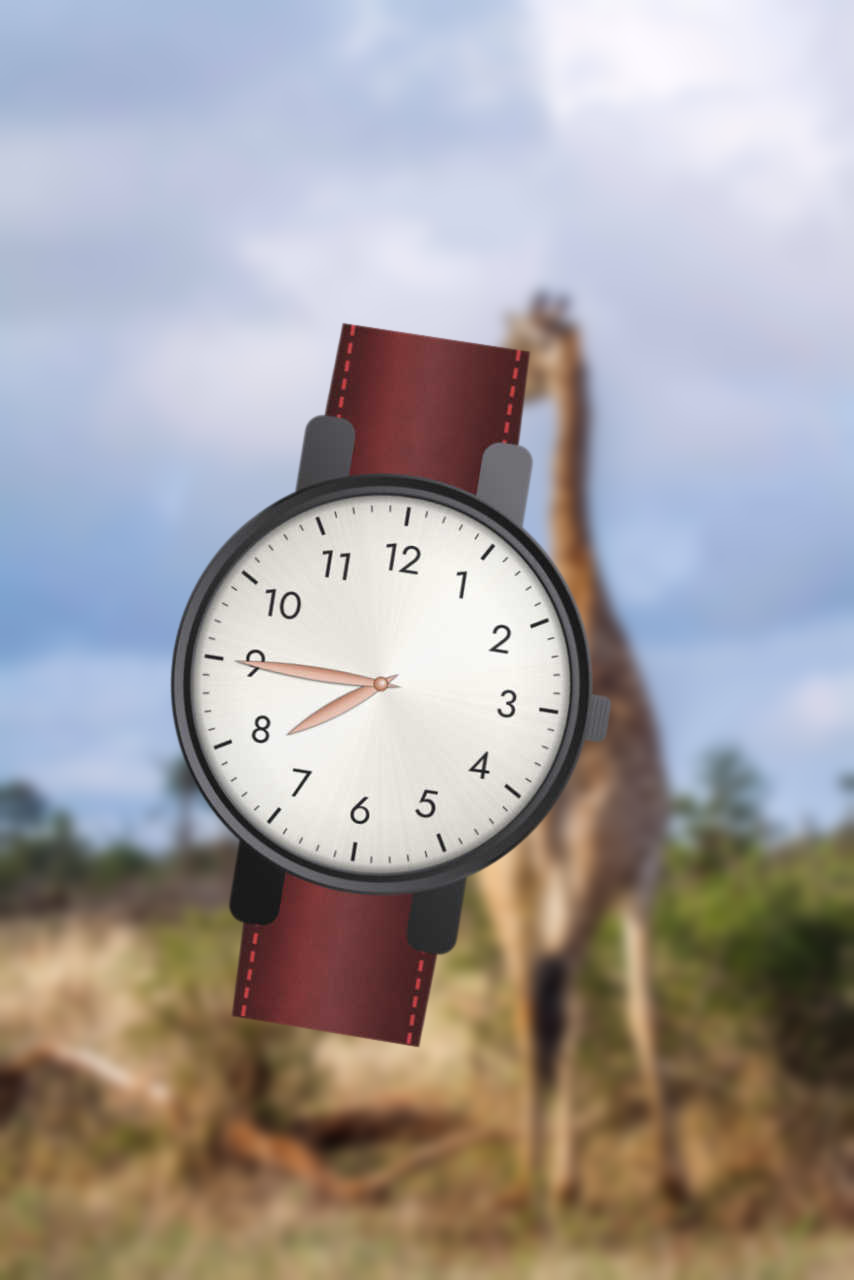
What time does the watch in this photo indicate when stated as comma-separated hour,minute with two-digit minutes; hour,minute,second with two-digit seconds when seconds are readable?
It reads 7,45
